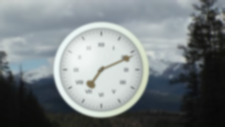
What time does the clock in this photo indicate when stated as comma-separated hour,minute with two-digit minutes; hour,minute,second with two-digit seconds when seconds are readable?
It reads 7,11
